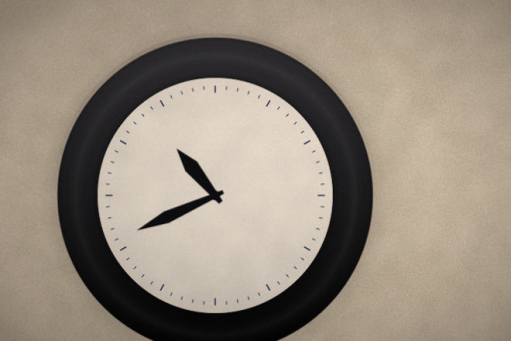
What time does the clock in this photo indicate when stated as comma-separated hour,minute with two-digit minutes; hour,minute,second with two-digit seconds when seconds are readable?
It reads 10,41
